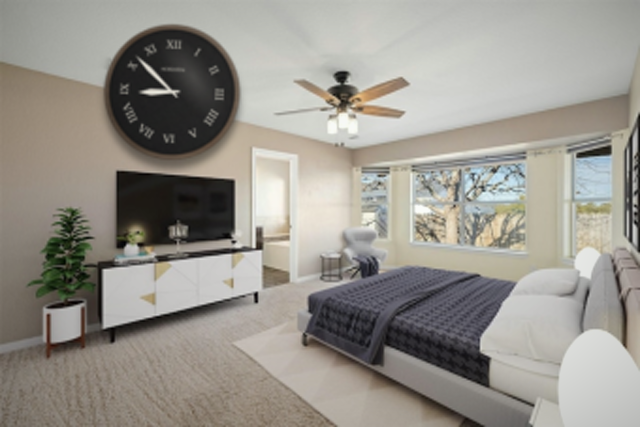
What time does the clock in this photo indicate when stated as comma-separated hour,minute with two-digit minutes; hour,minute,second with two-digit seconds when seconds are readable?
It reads 8,52
